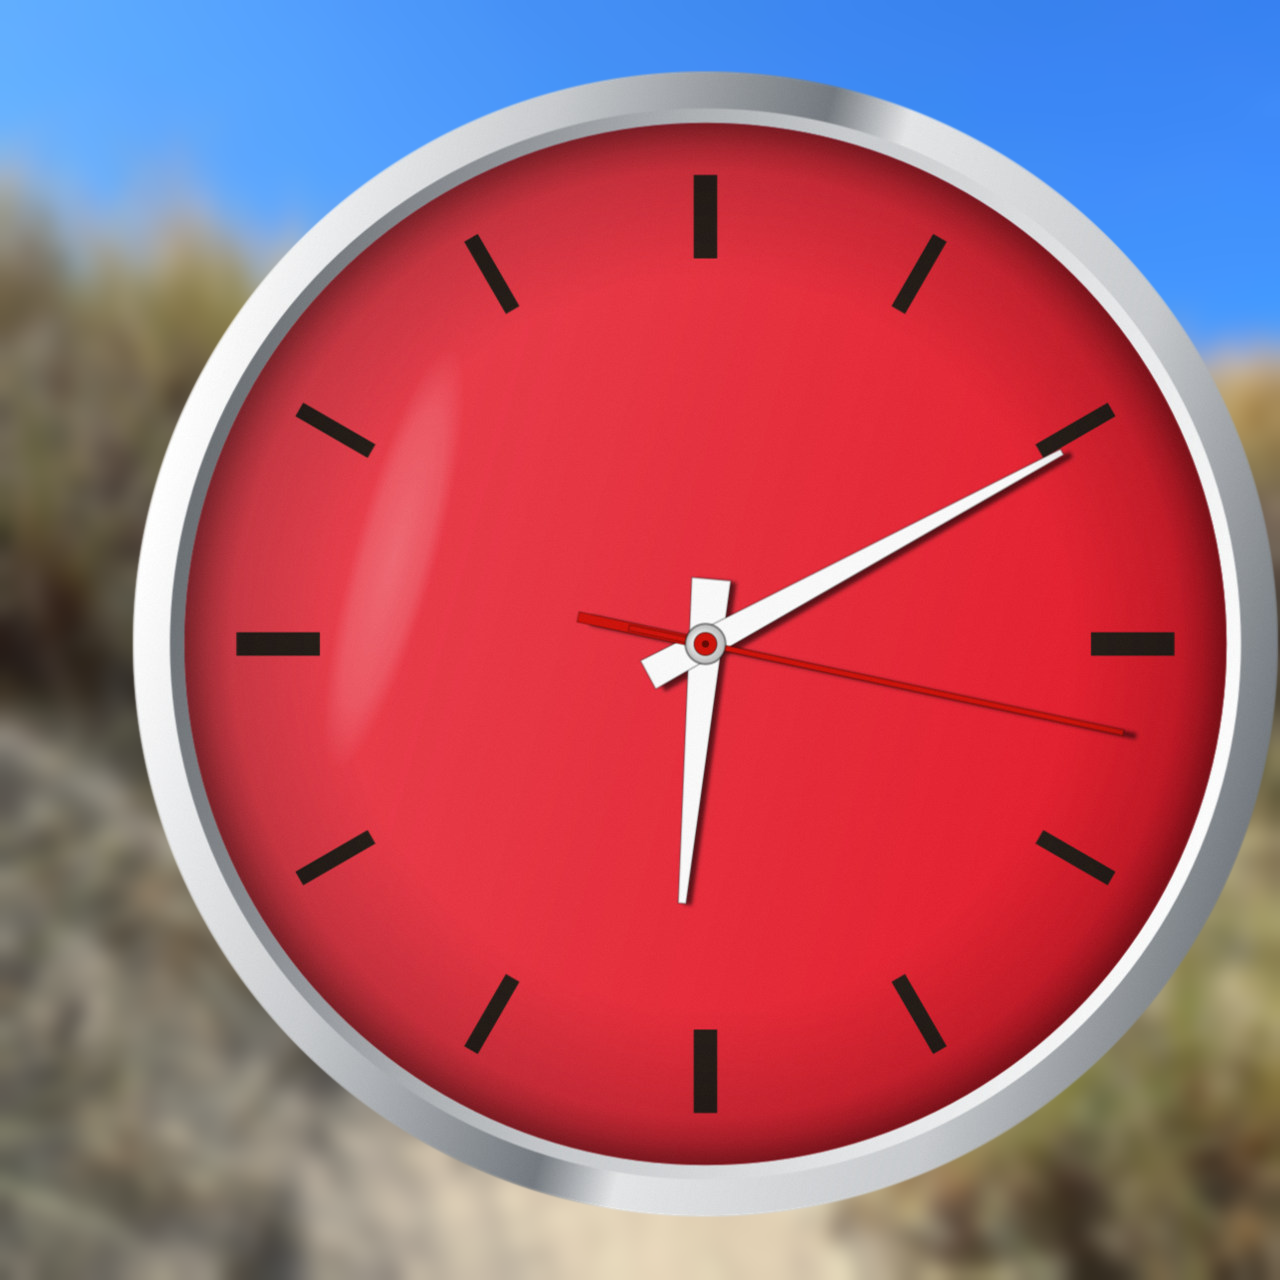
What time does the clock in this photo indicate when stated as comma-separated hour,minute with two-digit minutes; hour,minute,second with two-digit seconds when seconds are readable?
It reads 6,10,17
